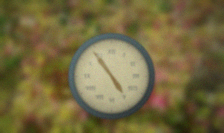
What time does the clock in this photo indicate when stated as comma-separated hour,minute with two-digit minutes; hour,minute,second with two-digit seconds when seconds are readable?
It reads 4,54
